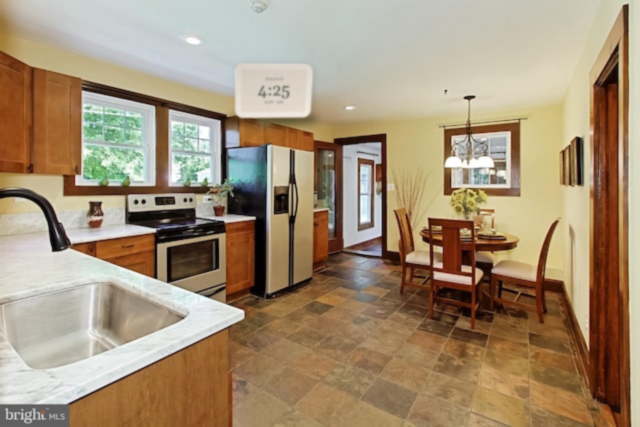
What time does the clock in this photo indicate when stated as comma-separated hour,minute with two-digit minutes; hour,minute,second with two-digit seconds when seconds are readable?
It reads 4,25
